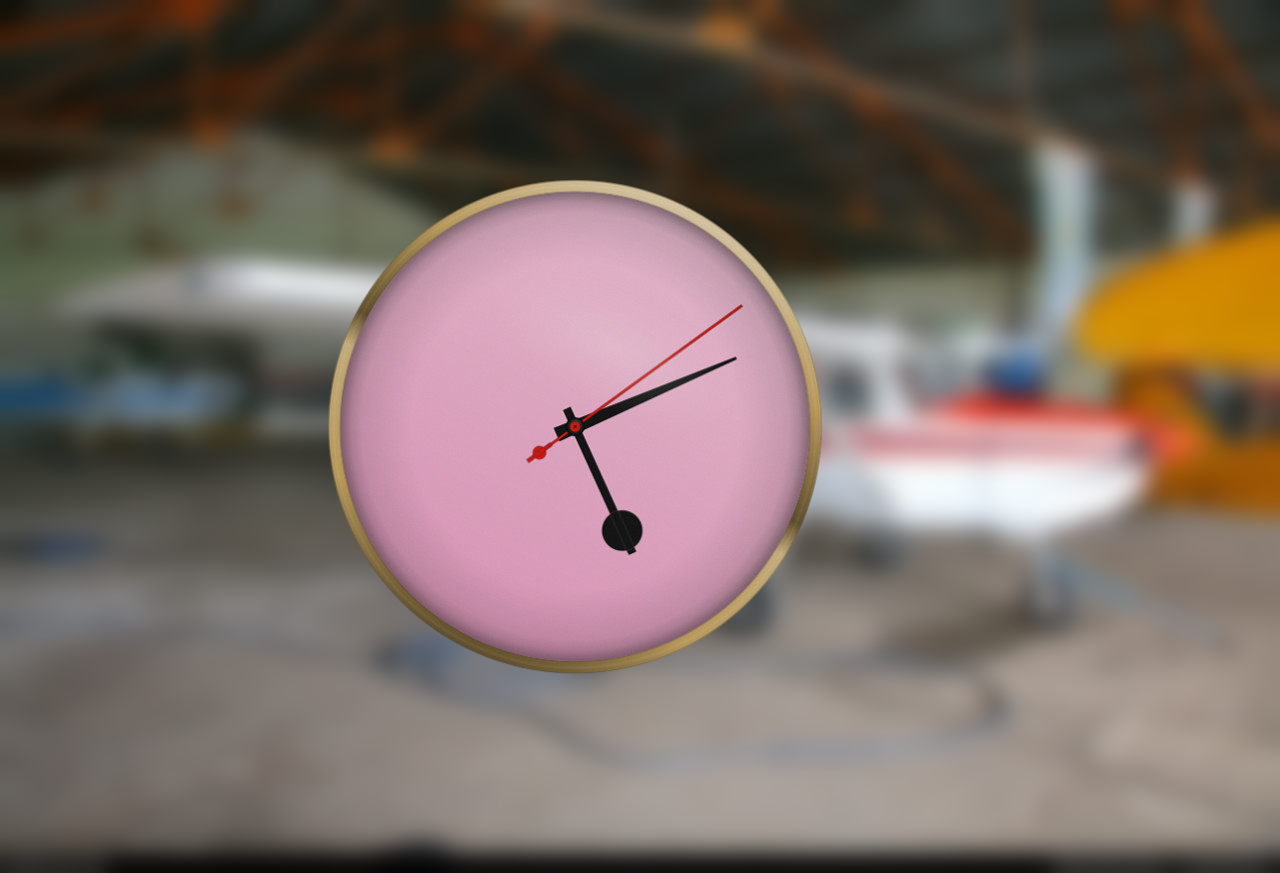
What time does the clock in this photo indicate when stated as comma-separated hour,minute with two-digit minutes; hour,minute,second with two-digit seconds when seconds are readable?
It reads 5,11,09
